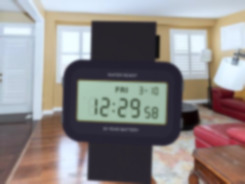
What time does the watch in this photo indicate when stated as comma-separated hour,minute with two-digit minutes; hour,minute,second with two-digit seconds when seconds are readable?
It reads 12,29,58
